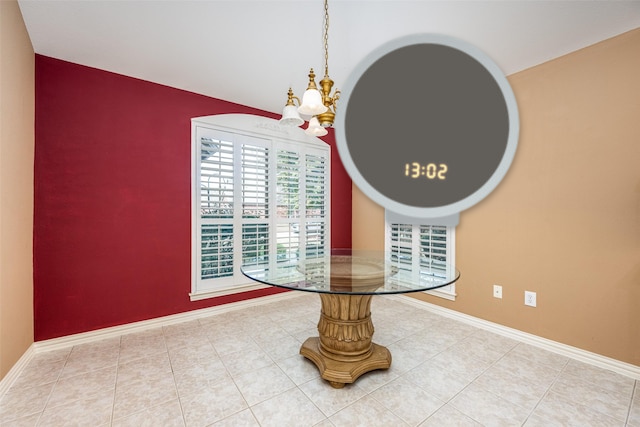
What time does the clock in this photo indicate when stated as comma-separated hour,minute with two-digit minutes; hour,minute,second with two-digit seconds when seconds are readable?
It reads 13,02
